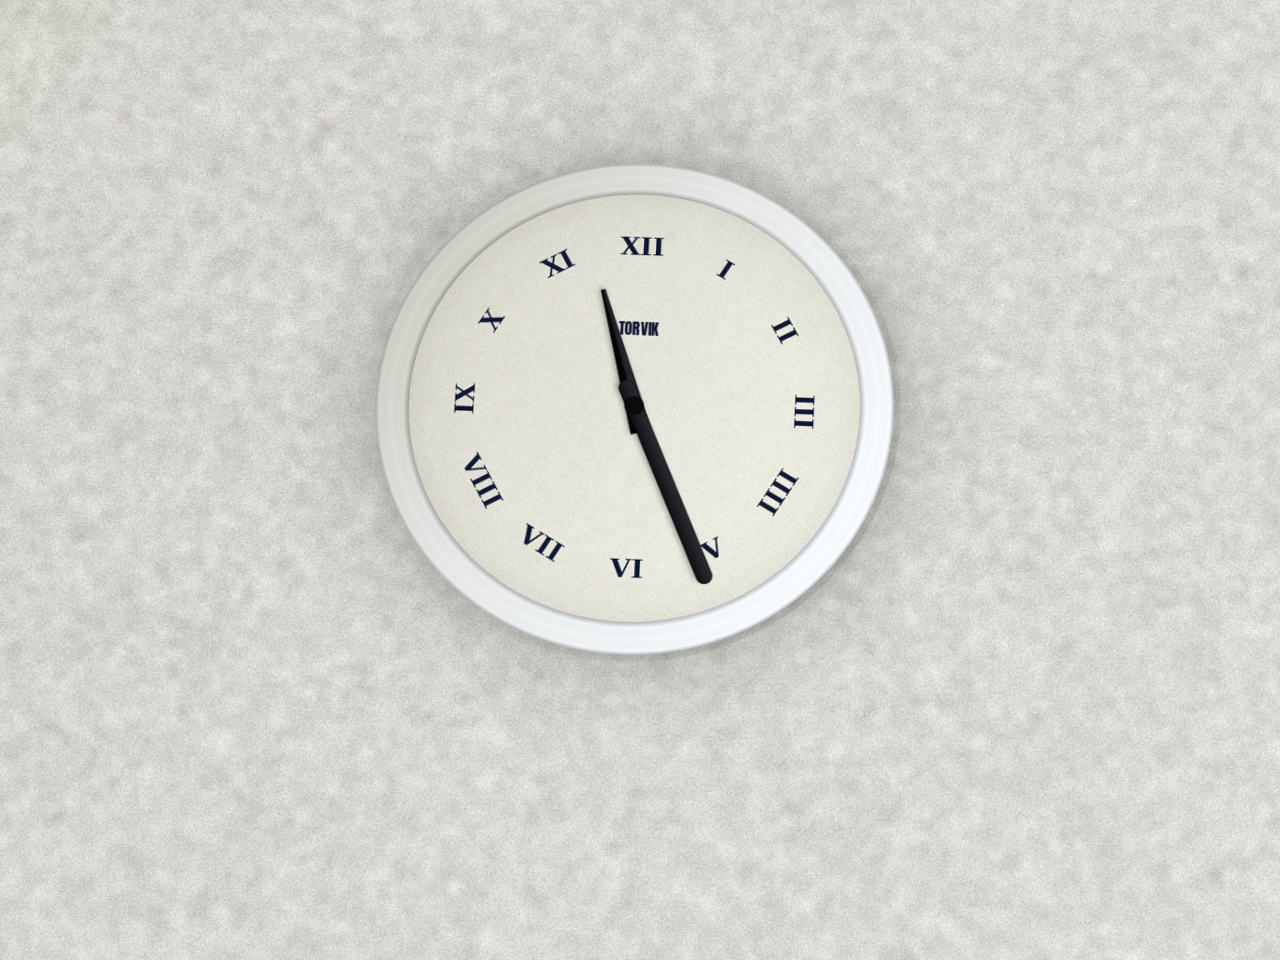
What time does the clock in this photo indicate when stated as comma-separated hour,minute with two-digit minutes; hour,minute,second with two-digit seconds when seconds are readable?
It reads 11,26
